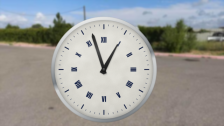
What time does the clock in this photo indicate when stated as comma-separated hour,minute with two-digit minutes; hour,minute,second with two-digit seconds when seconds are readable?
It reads 12,57
